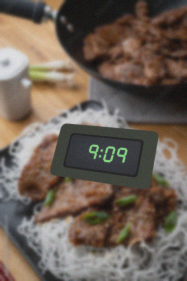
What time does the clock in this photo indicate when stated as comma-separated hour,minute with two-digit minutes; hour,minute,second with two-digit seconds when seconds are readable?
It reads 9,09
